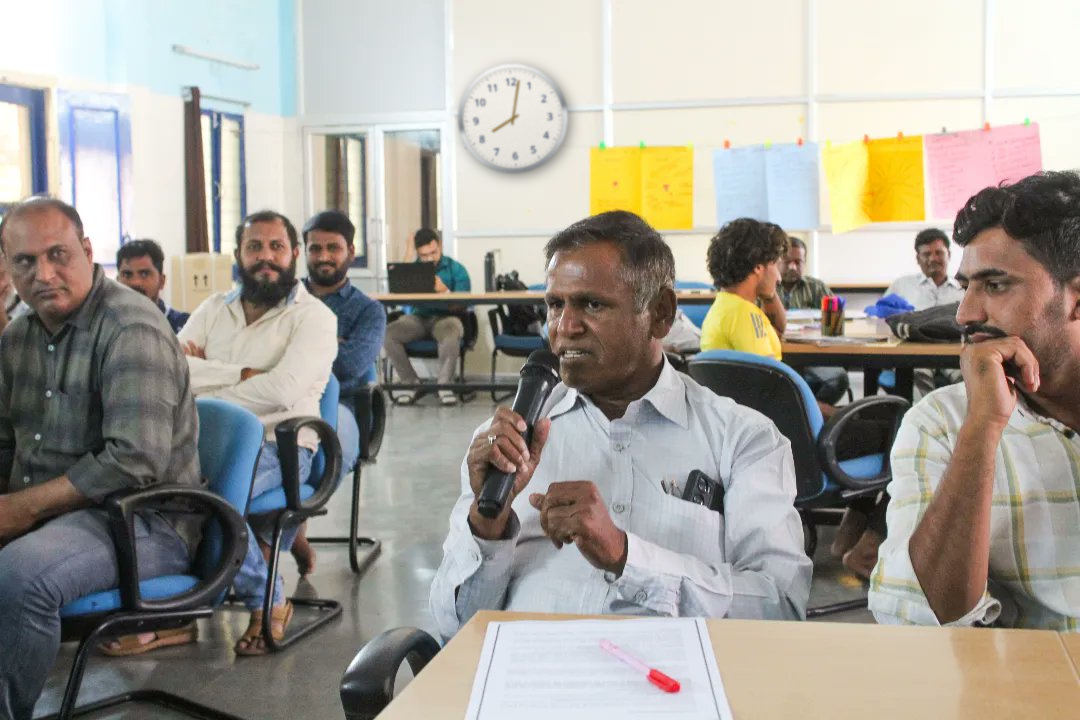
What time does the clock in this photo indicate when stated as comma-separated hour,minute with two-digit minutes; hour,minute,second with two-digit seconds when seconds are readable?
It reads 8,02
